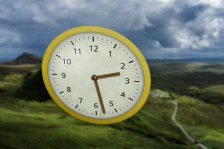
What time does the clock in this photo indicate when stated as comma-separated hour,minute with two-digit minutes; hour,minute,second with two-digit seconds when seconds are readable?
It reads 2,28
